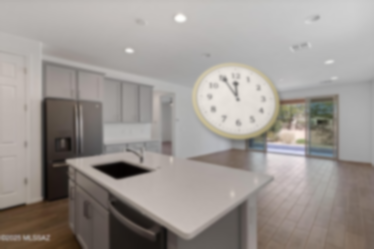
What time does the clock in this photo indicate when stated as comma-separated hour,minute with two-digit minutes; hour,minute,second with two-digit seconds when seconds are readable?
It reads 11,55
